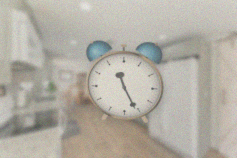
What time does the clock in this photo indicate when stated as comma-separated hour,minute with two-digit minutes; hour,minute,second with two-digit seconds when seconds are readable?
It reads 11,26
